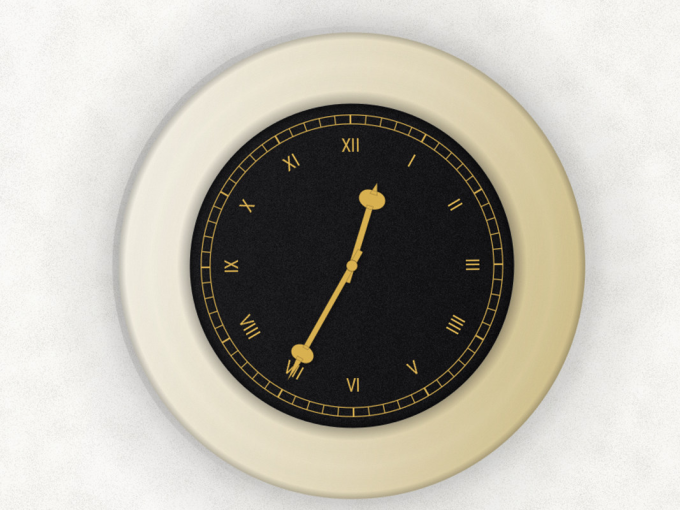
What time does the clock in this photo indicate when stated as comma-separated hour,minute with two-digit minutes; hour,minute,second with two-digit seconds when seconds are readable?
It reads 12,35
